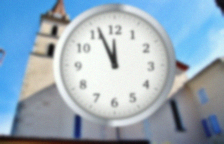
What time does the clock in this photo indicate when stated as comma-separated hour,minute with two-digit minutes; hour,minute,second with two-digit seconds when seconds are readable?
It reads 11,56
